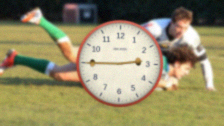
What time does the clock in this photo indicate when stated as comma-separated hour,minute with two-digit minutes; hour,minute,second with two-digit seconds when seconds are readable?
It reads 2,45
